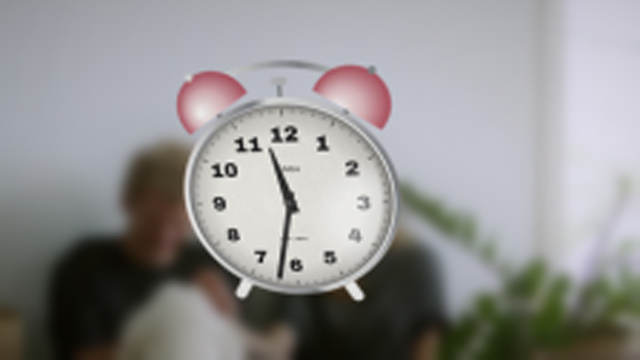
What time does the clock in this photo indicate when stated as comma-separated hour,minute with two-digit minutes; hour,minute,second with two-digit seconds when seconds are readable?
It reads 11,32
